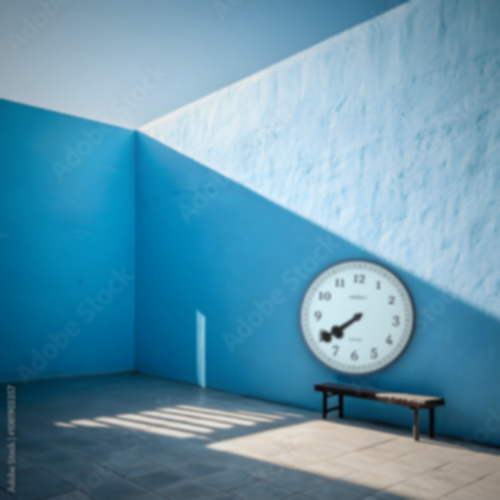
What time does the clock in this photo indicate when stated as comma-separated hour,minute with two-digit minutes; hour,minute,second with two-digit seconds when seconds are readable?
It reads 7,39
